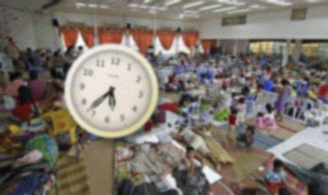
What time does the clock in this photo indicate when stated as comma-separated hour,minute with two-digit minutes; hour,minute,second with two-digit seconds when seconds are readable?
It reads 5,37
